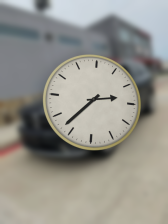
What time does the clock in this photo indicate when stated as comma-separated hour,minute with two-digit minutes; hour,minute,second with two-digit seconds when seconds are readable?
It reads 2,37
